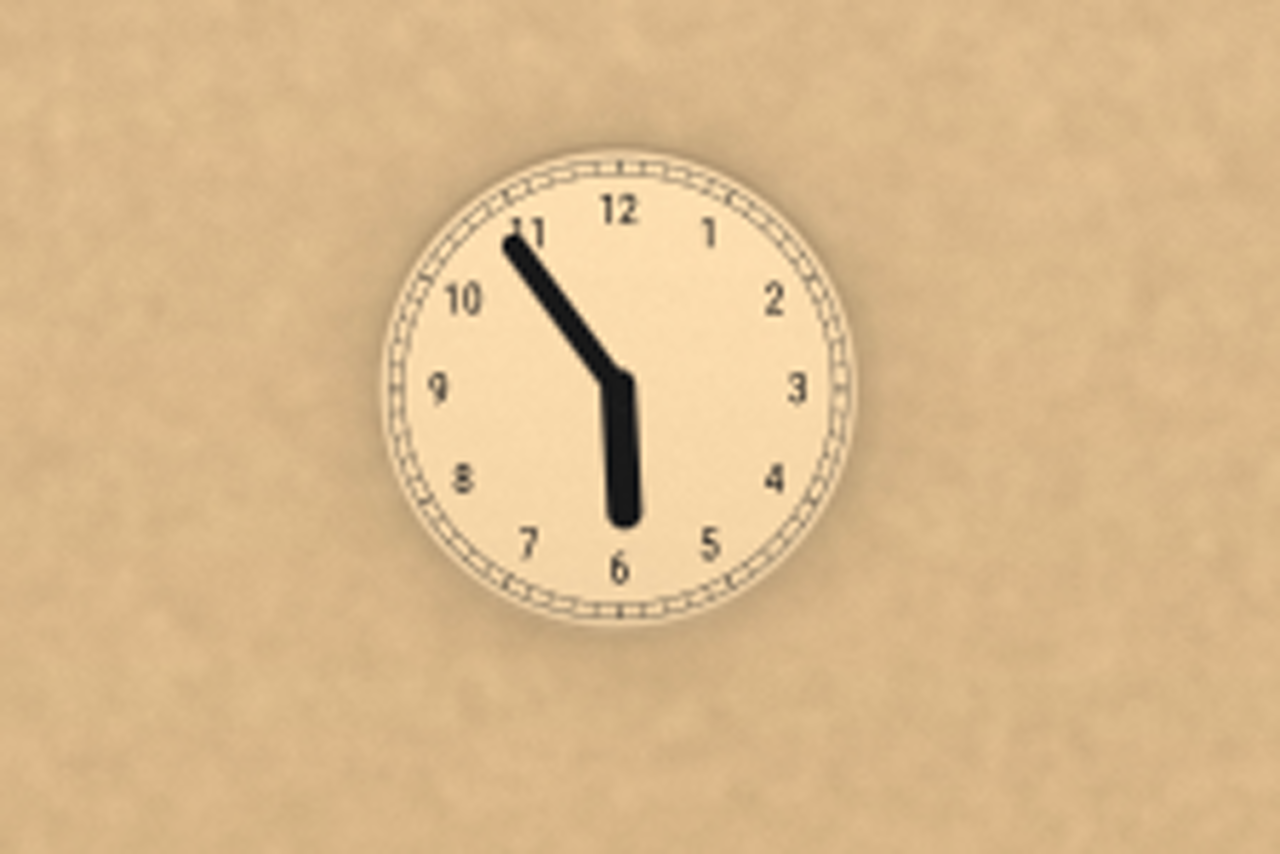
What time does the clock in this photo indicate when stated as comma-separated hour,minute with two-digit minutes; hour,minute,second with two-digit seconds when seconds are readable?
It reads 5,54
